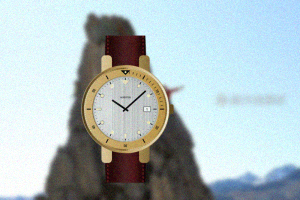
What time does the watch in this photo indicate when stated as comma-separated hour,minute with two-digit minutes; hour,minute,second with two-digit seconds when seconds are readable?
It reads 10,08
